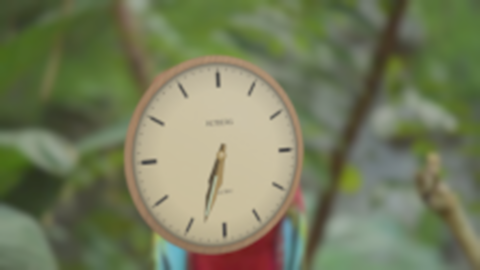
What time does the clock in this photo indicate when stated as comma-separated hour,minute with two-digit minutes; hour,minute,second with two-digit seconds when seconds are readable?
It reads 6,33
